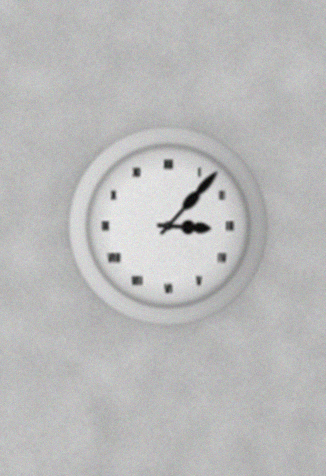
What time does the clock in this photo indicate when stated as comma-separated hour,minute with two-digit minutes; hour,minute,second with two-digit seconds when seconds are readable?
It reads 3,07
